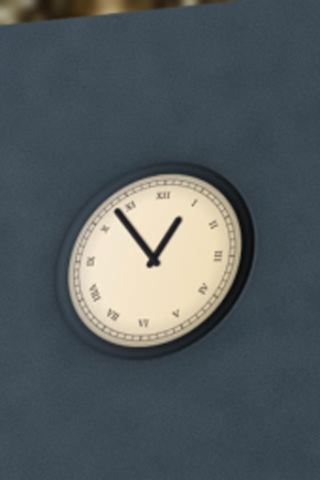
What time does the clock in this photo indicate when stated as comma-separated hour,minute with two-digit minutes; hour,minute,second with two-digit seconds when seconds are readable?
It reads 12,53
